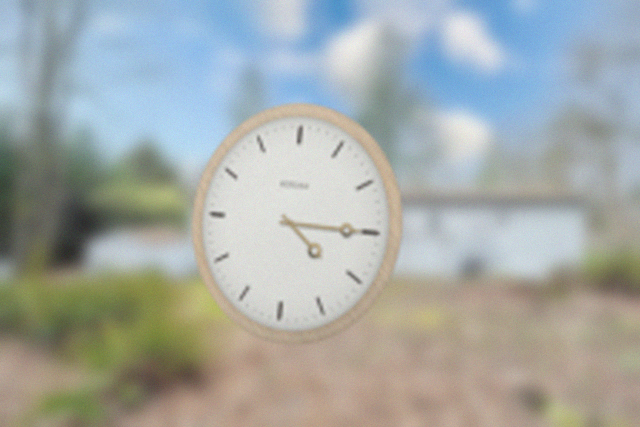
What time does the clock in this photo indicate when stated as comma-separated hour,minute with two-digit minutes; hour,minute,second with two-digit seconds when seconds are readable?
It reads 4,15
